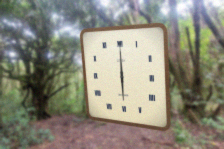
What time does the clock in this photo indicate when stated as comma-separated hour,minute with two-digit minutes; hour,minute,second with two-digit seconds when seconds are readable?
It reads 6,00
